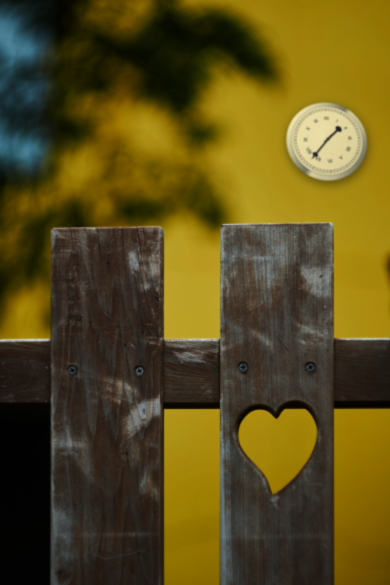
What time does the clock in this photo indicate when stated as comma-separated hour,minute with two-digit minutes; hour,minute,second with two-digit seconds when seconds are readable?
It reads 1,37
